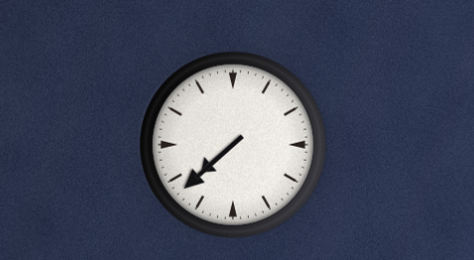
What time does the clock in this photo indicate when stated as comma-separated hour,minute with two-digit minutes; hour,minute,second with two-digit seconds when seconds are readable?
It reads 7,38
